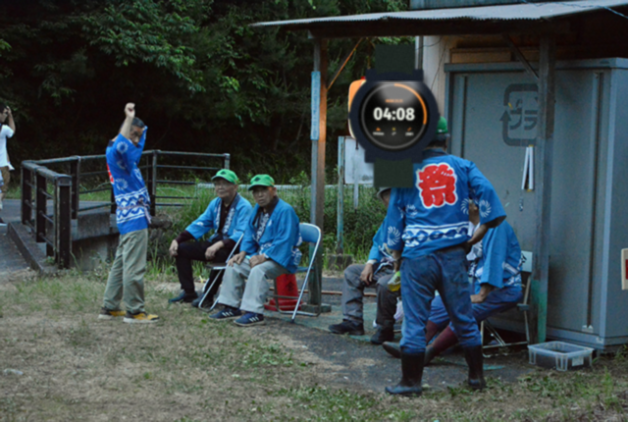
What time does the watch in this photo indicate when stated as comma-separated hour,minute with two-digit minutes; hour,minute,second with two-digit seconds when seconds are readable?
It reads 4,08
